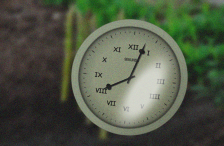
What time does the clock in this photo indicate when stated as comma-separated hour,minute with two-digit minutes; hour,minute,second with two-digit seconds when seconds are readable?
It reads 8,03
